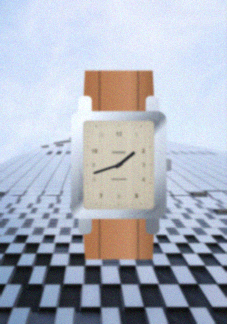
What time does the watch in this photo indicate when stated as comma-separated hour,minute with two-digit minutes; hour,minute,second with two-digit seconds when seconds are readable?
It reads 1,42
